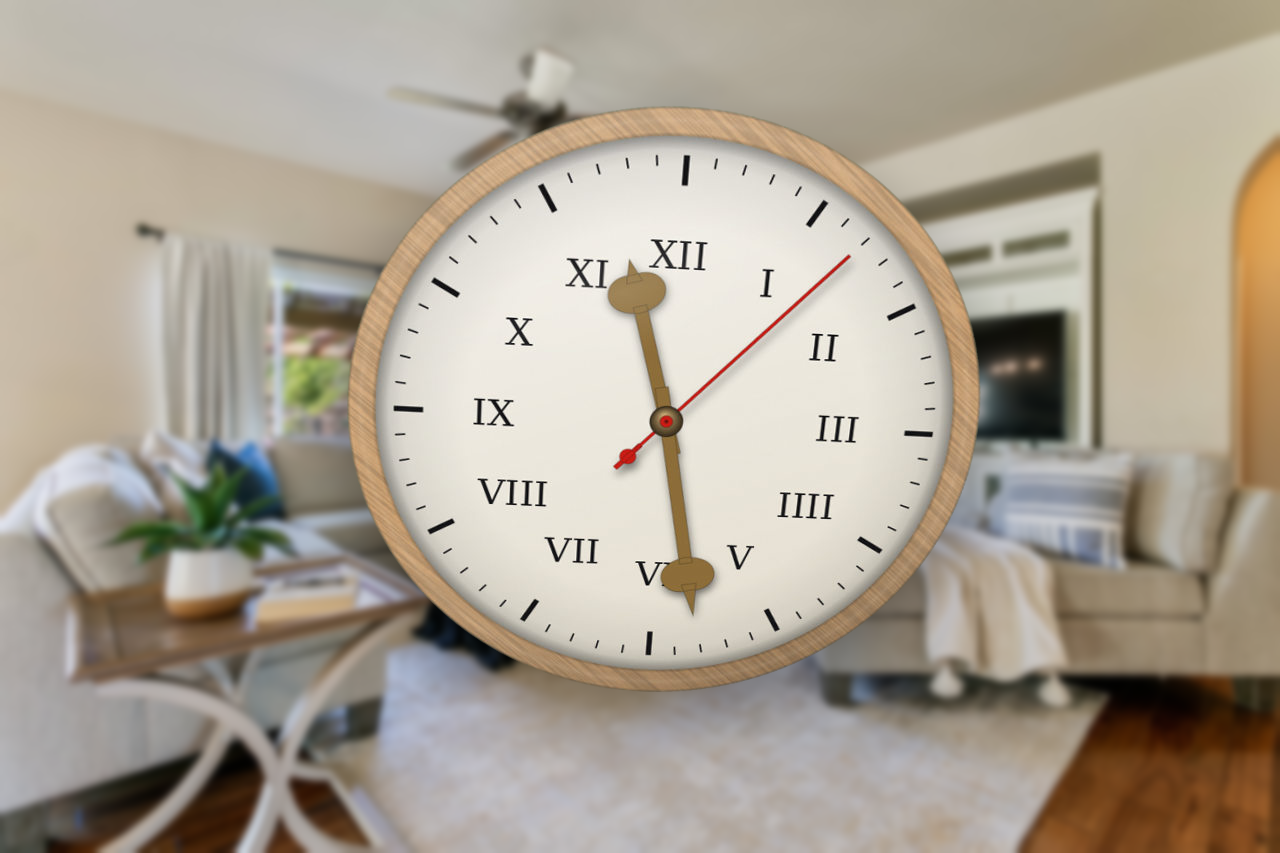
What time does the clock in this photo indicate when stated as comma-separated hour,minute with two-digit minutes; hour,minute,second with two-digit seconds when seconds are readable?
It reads 11,28,07
